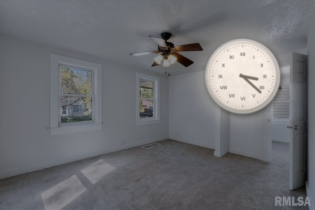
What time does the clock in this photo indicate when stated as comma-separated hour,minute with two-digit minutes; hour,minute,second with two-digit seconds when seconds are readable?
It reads 3,22
